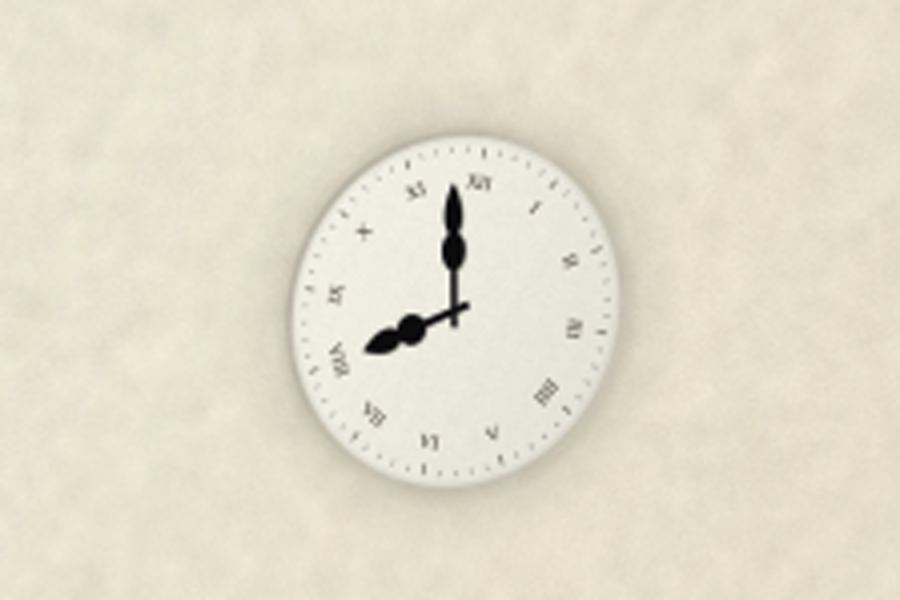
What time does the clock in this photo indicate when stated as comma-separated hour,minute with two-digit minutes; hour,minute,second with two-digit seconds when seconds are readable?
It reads 7,58
